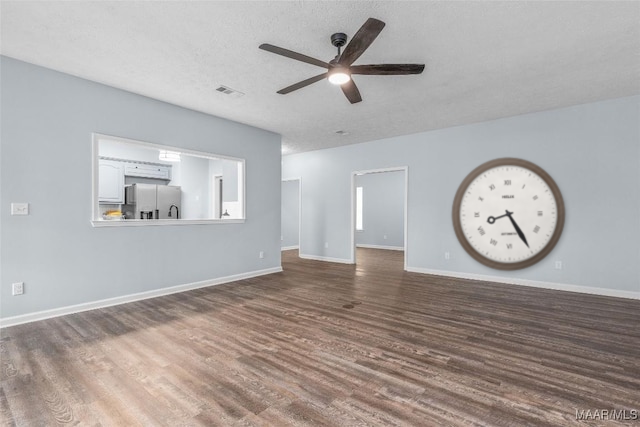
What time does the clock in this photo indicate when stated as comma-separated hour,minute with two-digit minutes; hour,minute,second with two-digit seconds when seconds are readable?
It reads 8,25
